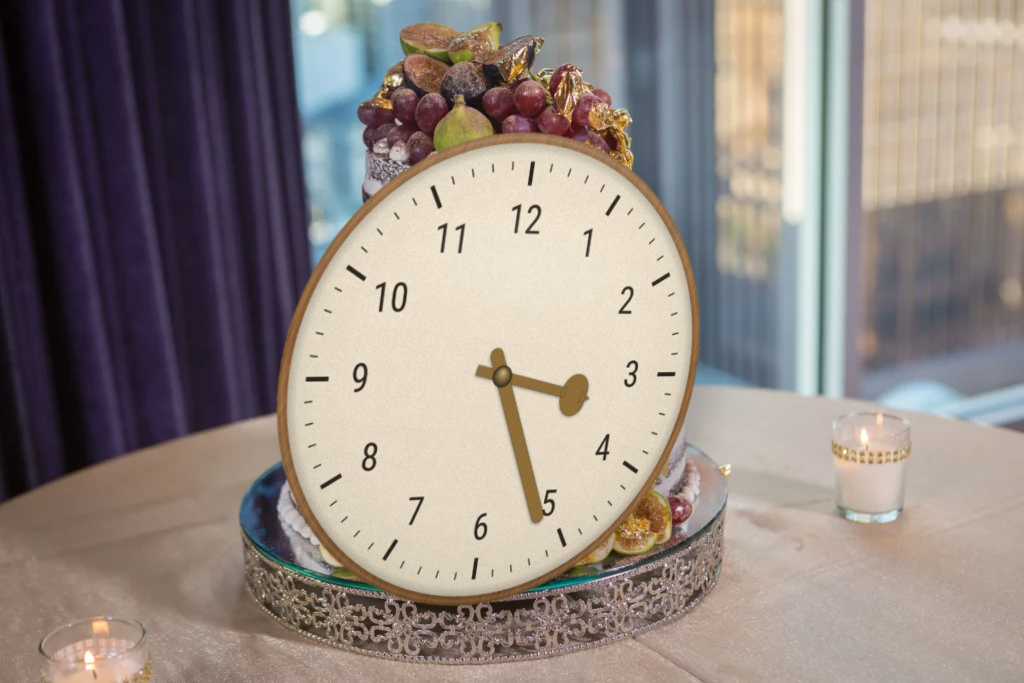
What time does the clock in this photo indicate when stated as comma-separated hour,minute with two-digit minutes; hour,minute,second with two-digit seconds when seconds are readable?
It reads 3,26
